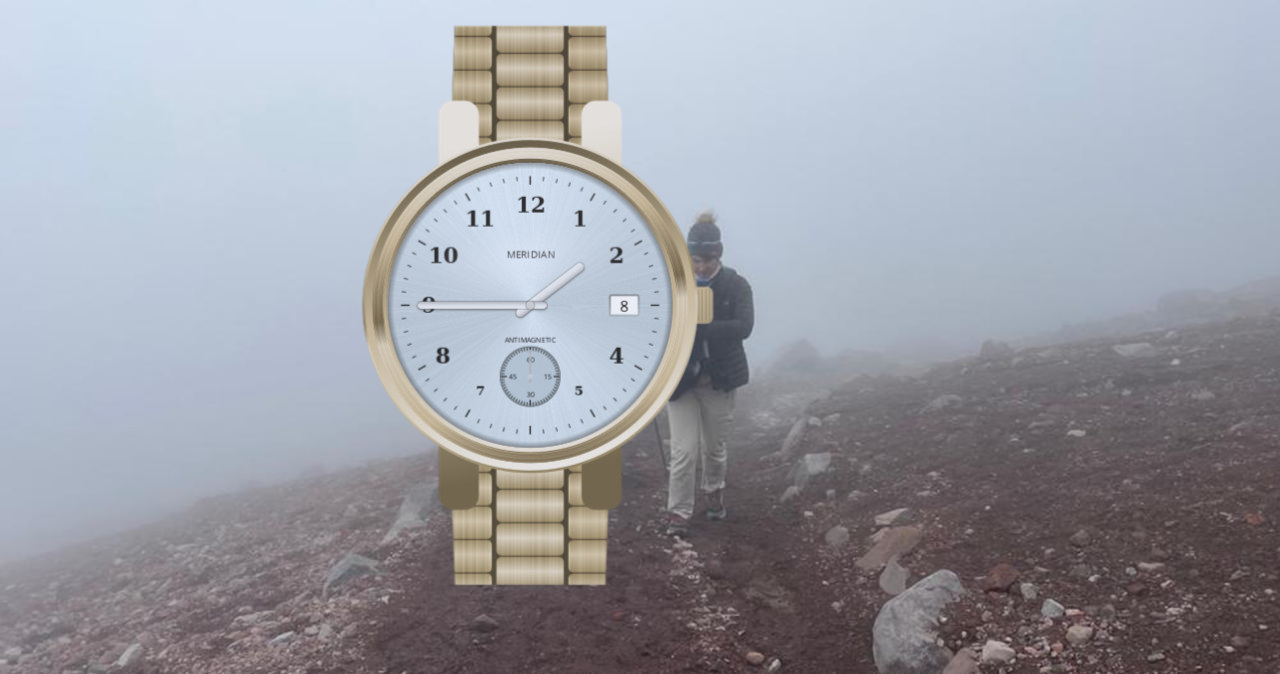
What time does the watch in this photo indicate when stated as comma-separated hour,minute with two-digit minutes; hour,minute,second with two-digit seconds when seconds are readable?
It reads 1,45
